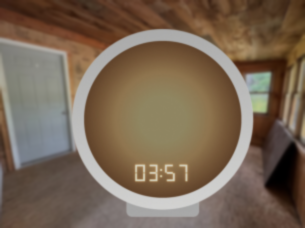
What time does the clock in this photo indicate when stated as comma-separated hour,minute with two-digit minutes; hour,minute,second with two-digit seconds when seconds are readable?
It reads 3,57
